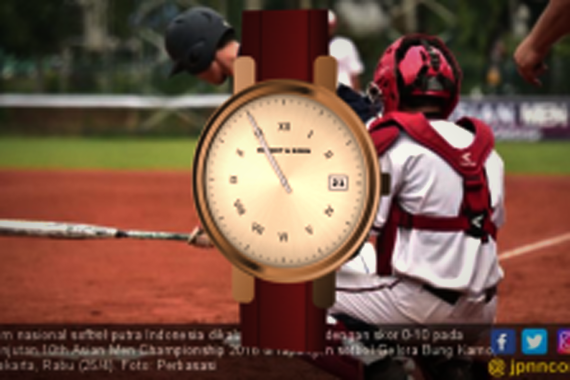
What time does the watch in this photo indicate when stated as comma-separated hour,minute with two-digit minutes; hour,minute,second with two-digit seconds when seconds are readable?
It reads 10,55
